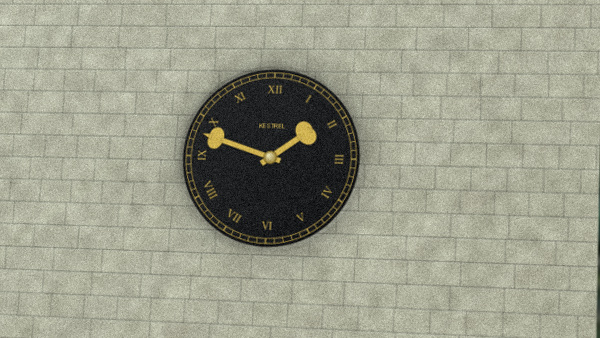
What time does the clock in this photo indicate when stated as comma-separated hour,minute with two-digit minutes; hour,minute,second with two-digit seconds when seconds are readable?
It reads 1,48
